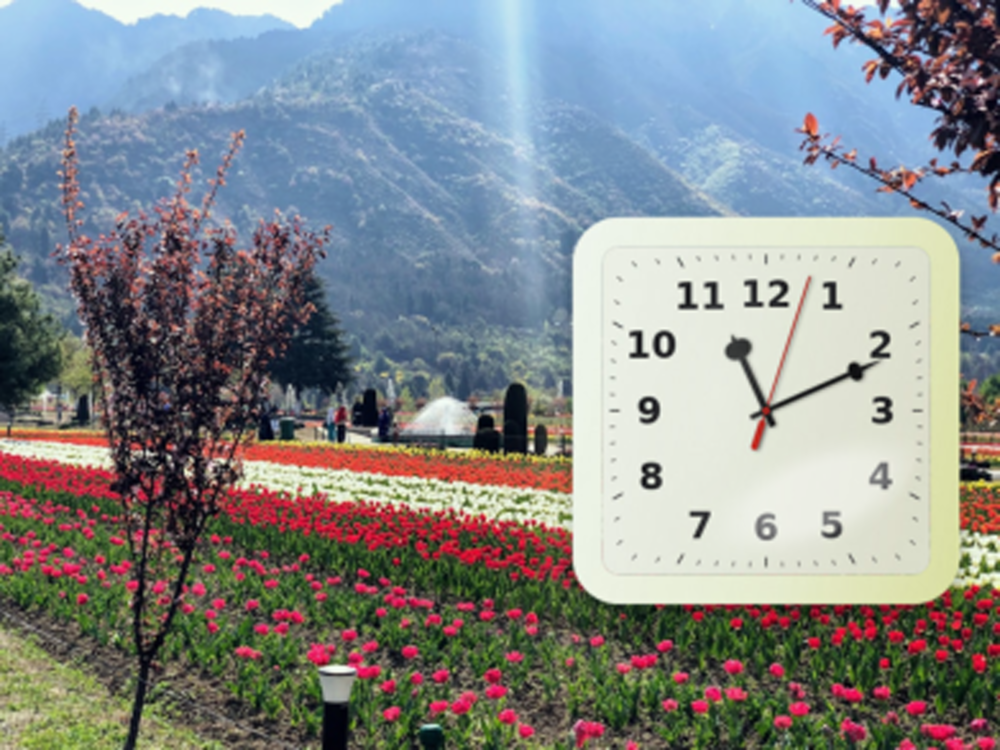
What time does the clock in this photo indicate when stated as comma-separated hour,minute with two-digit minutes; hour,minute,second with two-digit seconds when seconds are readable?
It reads 11,11,03
